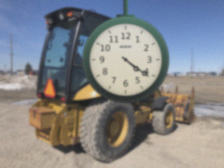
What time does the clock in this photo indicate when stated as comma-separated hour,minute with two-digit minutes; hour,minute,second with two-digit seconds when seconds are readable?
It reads 4,21
